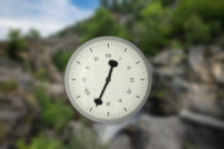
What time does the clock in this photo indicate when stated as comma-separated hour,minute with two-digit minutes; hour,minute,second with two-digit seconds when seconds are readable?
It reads 12,34
